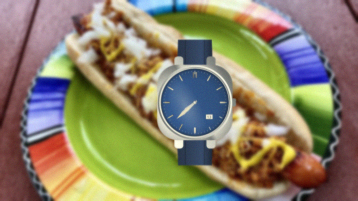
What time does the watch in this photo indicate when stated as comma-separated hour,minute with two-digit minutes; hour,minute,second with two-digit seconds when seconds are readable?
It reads 7,38
